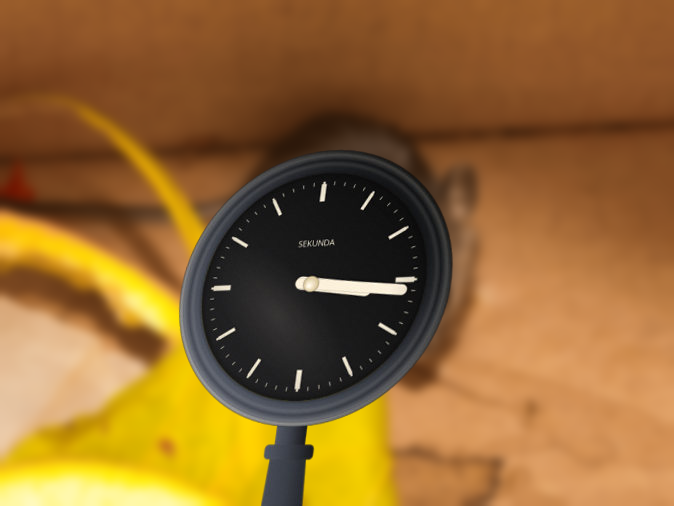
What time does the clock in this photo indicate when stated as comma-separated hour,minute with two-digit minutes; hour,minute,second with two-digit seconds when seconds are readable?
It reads 3,16
